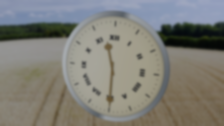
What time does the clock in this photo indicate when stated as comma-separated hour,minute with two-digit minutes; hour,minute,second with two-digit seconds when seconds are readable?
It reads 11,30
